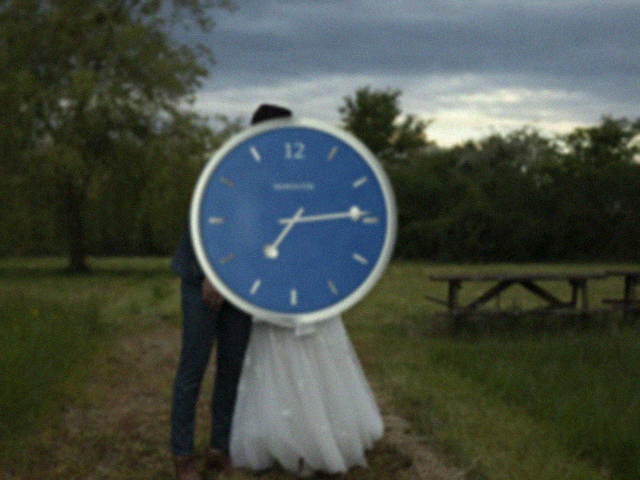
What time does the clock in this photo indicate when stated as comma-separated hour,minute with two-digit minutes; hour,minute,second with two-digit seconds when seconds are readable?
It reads 7,14
